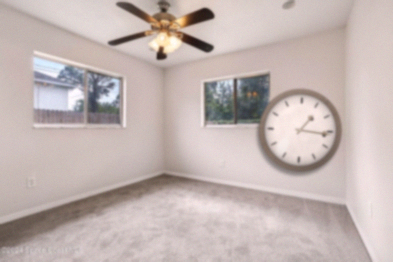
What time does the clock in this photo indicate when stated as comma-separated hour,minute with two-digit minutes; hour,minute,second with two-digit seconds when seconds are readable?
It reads 1,16
